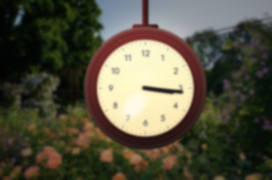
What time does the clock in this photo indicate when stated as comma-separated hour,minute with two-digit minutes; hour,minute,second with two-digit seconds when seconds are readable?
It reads 3,16
